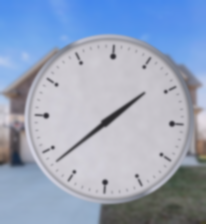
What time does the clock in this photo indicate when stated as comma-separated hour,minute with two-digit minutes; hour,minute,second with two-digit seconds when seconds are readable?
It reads 1,38
